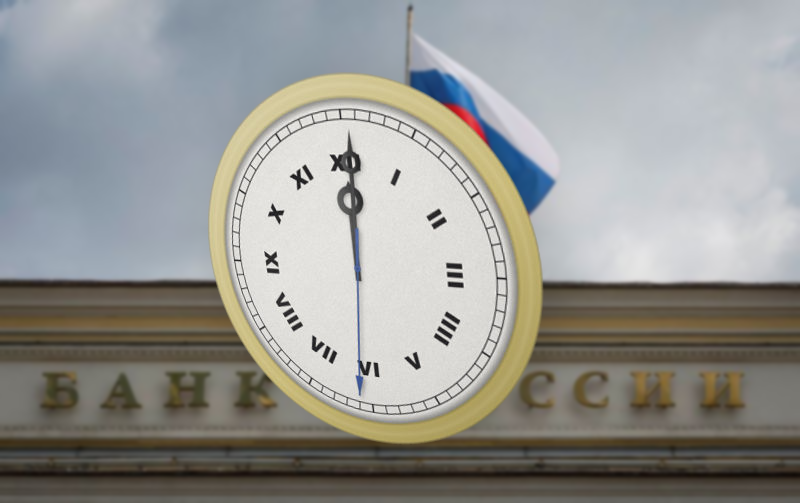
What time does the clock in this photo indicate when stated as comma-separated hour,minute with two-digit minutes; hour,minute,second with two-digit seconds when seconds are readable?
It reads 12,00,31
